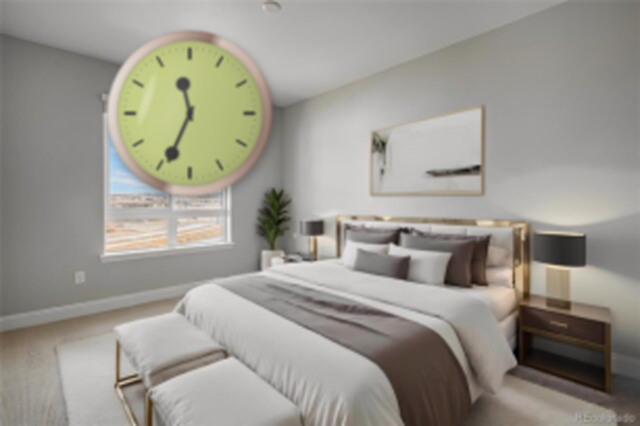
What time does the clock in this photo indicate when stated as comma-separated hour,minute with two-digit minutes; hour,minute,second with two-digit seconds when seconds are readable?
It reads 11,34
